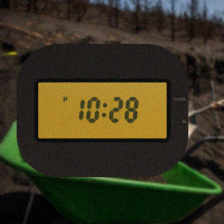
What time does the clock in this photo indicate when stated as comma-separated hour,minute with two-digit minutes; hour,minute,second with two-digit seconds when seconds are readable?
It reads 10,28
